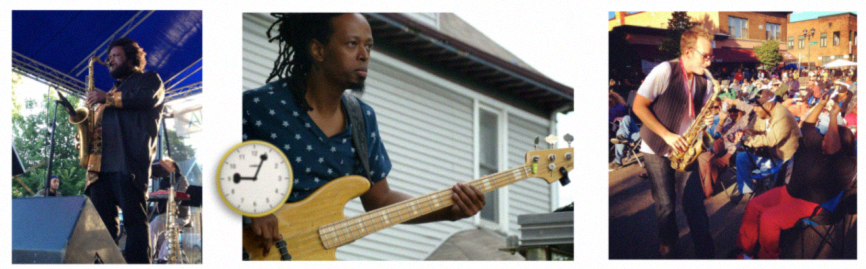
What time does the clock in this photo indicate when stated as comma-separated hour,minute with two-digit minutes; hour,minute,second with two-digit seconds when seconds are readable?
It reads 9,04
